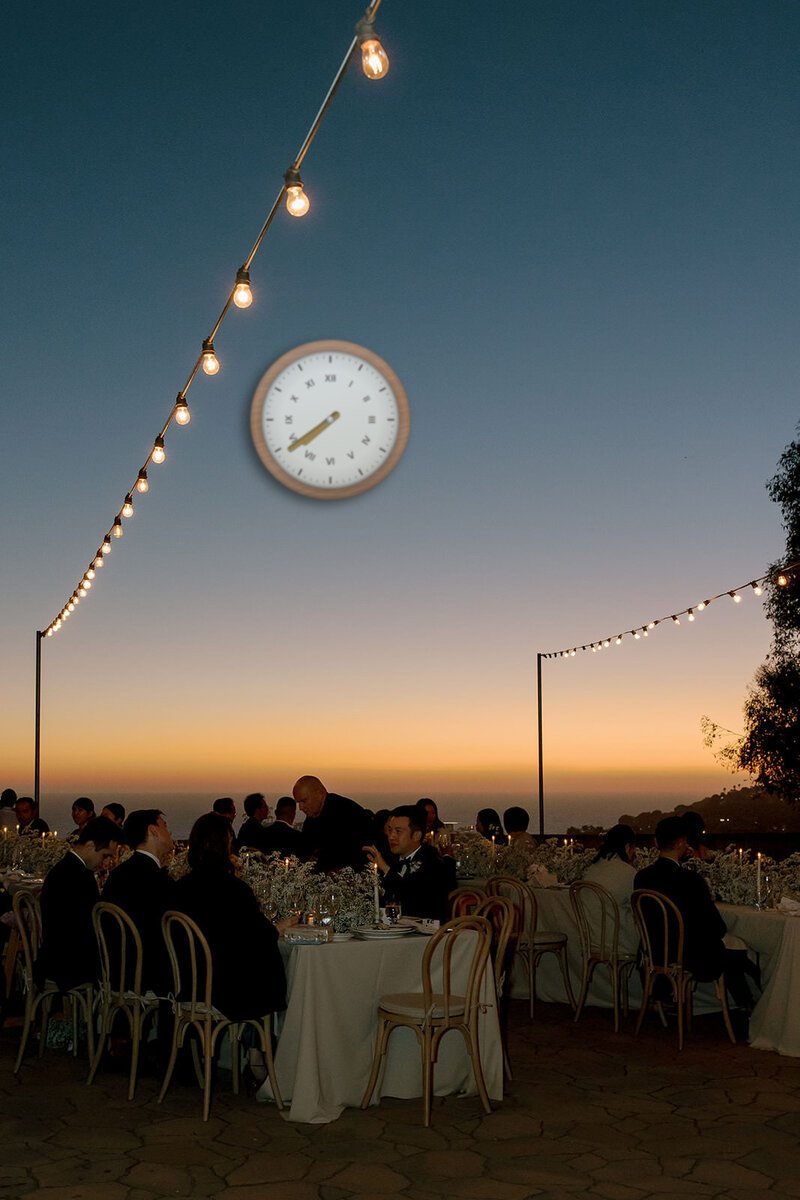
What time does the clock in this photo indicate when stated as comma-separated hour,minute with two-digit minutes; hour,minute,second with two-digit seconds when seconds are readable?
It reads 7,39
